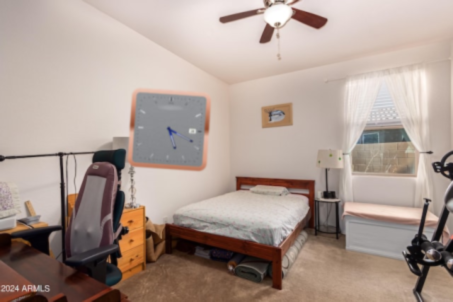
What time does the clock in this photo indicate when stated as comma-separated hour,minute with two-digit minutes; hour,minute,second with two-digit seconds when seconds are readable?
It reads 5,19
